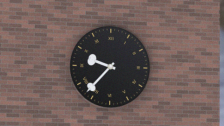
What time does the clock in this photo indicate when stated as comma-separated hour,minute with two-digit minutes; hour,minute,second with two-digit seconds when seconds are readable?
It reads 9,37
